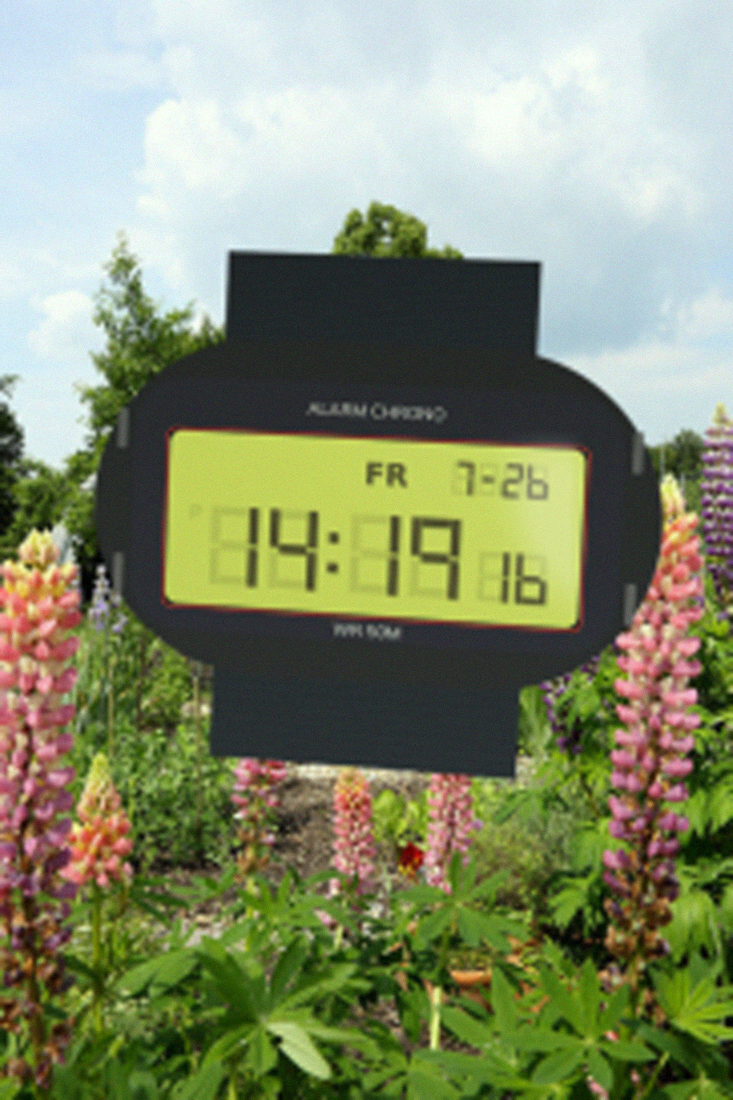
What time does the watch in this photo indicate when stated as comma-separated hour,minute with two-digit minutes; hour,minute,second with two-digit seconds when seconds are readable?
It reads 14,19,16
